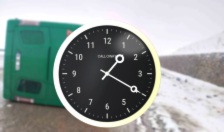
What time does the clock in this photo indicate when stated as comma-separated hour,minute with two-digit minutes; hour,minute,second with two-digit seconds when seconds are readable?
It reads 1,20
